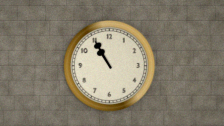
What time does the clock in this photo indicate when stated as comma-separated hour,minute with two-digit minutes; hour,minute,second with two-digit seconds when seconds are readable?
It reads 10,55
